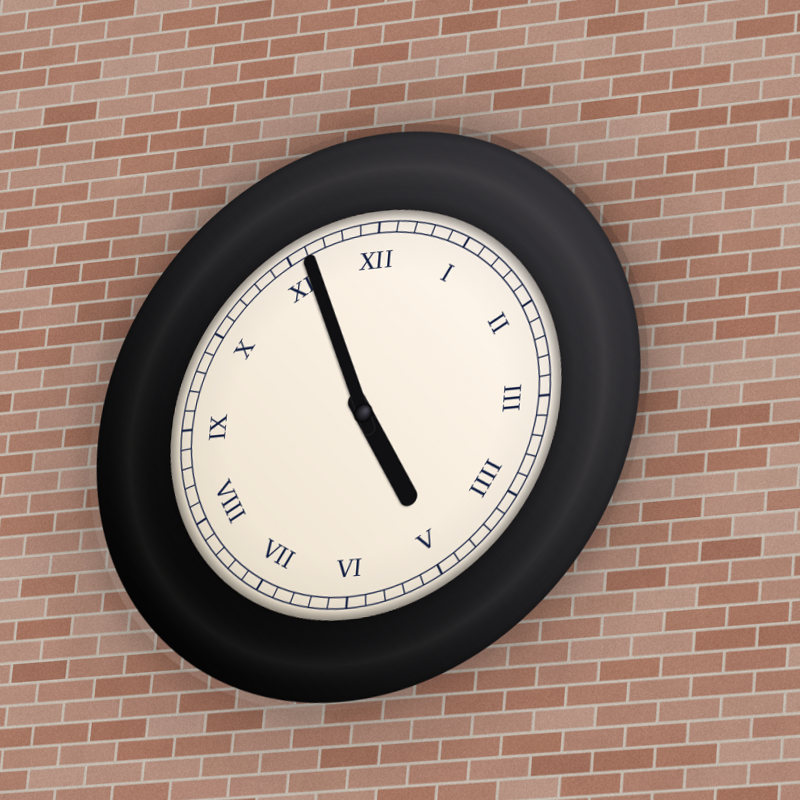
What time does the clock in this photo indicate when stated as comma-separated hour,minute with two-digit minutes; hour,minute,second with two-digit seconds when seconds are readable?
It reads 4,56
